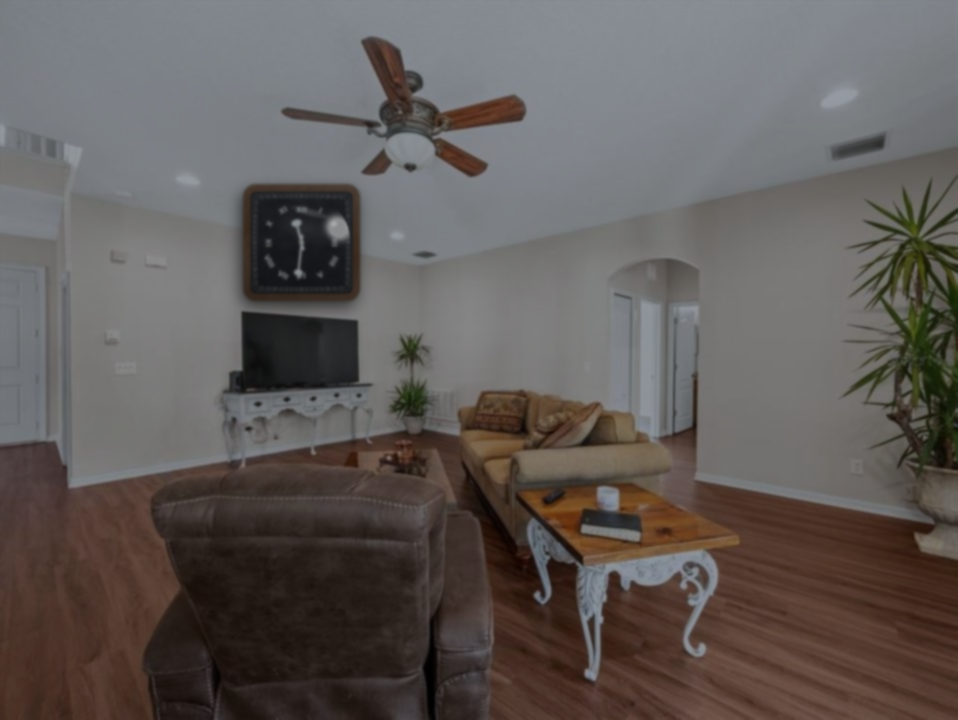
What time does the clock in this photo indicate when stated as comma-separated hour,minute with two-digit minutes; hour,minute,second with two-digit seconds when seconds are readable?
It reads 11,31
